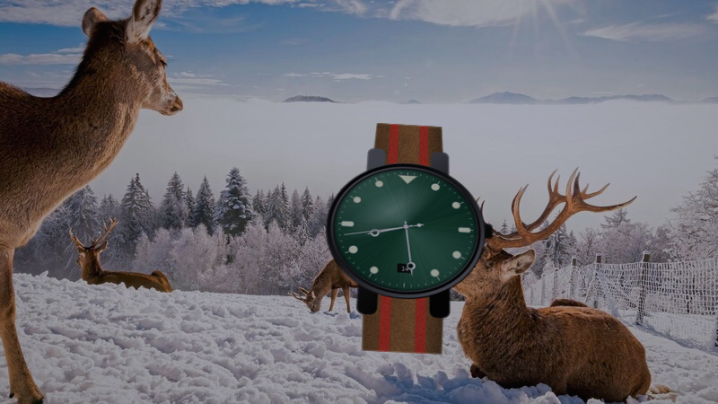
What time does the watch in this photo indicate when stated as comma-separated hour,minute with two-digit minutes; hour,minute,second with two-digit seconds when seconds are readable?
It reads 8,28,43
